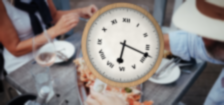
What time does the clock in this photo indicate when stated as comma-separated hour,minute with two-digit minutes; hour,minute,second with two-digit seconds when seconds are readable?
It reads 6,18
